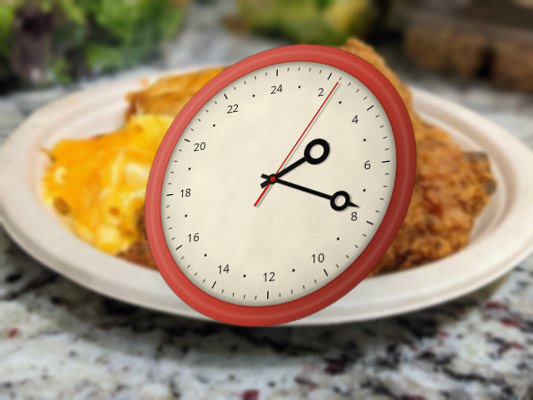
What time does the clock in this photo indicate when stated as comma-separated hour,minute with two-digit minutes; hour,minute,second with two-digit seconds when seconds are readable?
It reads 4,19,06
